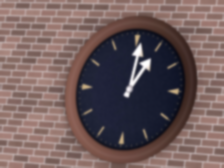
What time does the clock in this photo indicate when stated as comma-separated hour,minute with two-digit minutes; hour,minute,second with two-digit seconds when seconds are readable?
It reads 1,01
